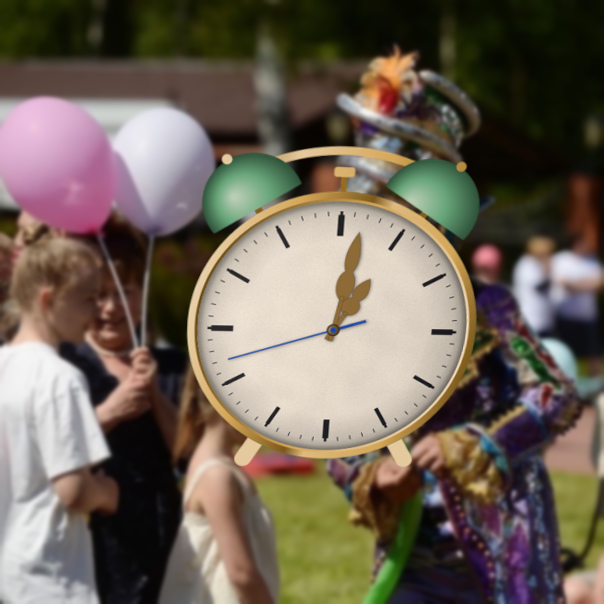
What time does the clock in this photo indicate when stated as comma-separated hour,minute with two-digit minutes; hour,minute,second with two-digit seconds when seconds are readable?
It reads 1,01,42
